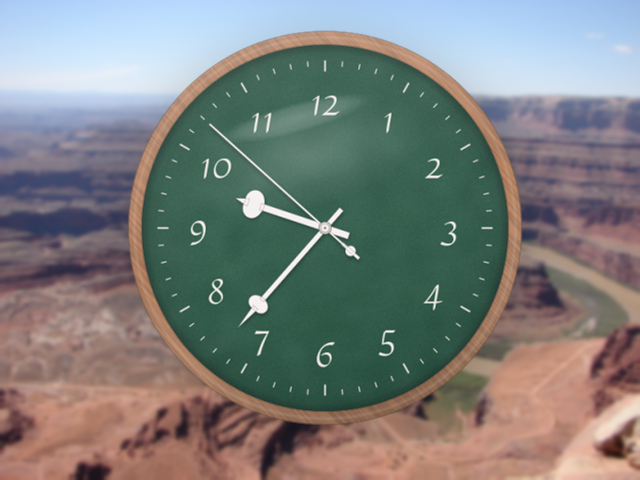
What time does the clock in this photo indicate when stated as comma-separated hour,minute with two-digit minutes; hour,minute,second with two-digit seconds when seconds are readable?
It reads 9,36,52
